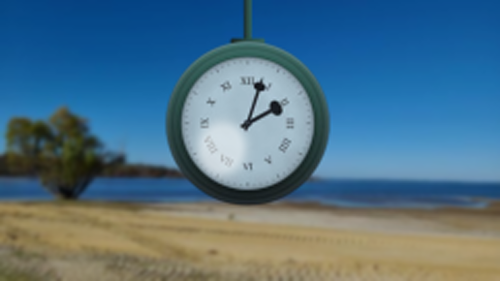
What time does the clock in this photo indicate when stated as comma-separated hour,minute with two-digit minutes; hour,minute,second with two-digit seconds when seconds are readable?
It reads 2,03
